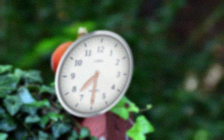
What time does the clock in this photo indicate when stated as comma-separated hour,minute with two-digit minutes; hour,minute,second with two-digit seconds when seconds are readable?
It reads 7,30
